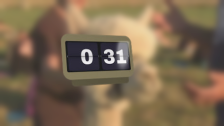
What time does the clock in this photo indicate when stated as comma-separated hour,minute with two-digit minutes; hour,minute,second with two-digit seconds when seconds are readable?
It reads 0,31
